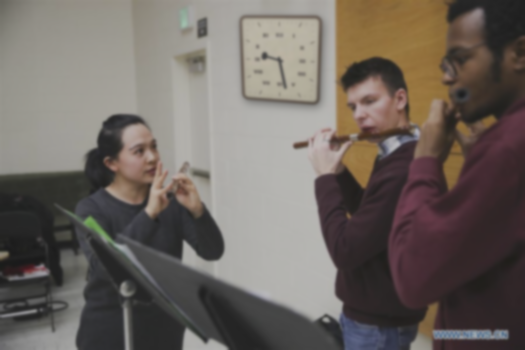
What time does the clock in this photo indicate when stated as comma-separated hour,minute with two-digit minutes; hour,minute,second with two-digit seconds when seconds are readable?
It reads 9,28
